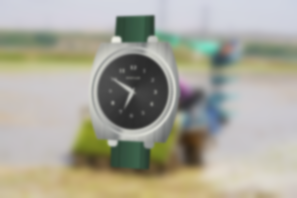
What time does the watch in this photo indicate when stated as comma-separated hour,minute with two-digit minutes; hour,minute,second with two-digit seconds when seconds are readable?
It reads 6,50
